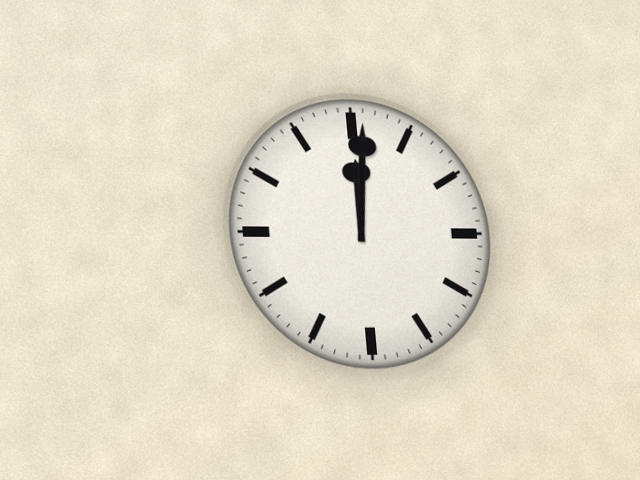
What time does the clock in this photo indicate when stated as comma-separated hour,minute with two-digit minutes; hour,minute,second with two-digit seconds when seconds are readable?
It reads 12,01
